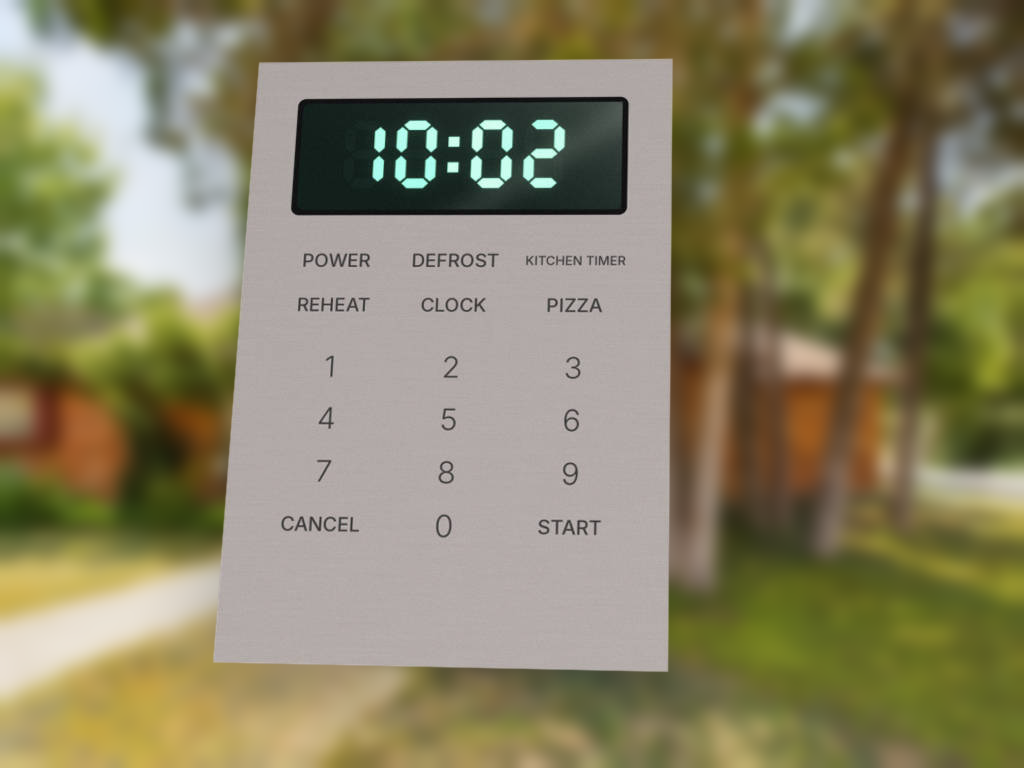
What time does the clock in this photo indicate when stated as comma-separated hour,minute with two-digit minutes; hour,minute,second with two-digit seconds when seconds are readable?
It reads 10,02
